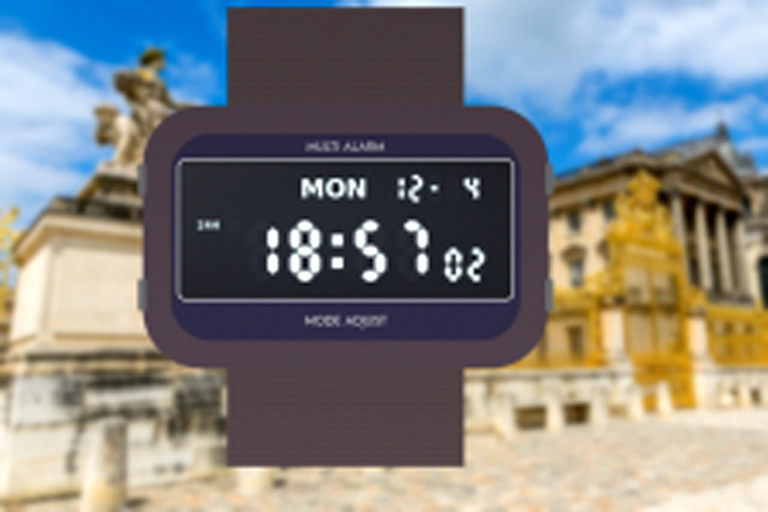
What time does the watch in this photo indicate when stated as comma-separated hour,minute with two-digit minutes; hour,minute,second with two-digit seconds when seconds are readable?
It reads 18,57,02
